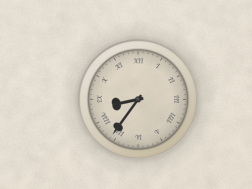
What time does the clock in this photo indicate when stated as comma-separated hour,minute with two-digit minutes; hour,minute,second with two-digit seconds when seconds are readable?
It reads 8,36
